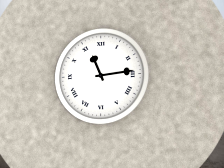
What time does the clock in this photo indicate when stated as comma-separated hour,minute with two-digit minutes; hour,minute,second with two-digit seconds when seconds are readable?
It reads 11,14
